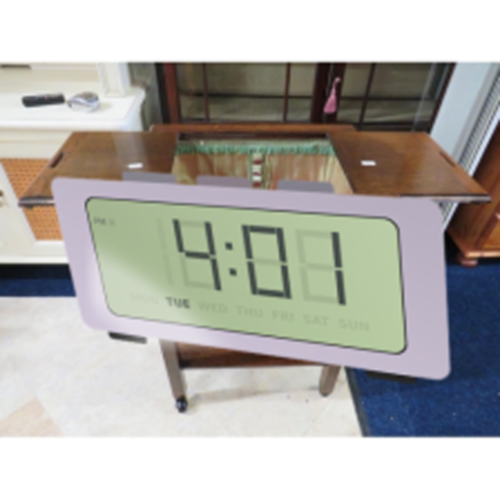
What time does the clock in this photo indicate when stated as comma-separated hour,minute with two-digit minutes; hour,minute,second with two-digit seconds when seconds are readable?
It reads 4,01
